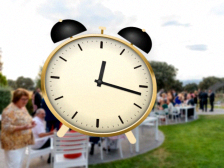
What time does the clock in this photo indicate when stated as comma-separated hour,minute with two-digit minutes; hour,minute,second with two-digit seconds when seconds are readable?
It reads 12,17
